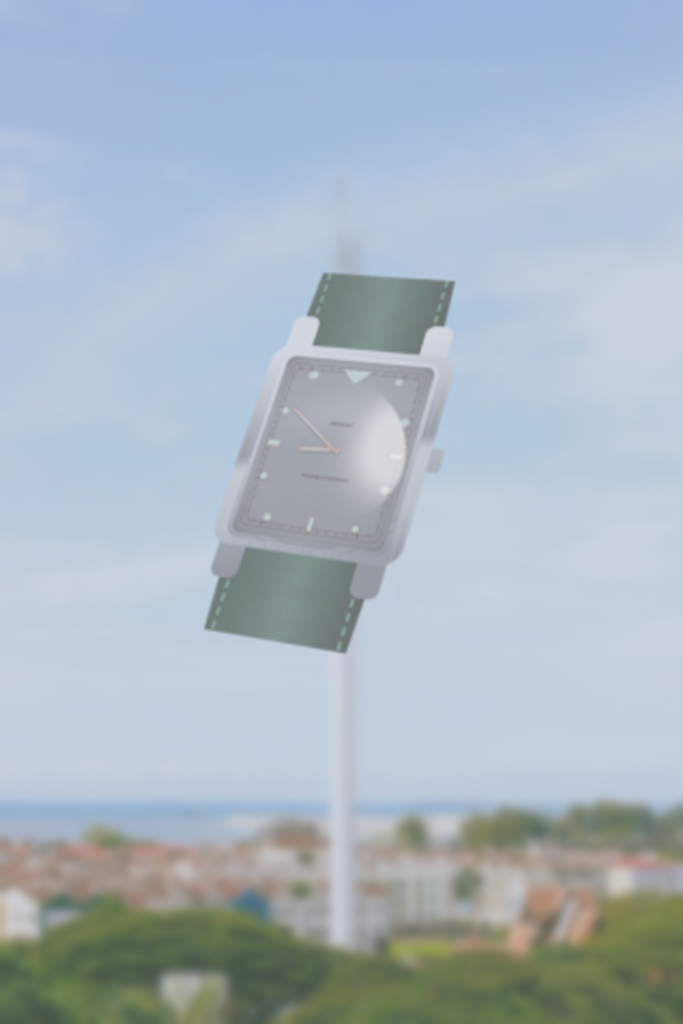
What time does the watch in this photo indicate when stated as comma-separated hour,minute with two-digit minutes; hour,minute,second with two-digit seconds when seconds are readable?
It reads 8,51
